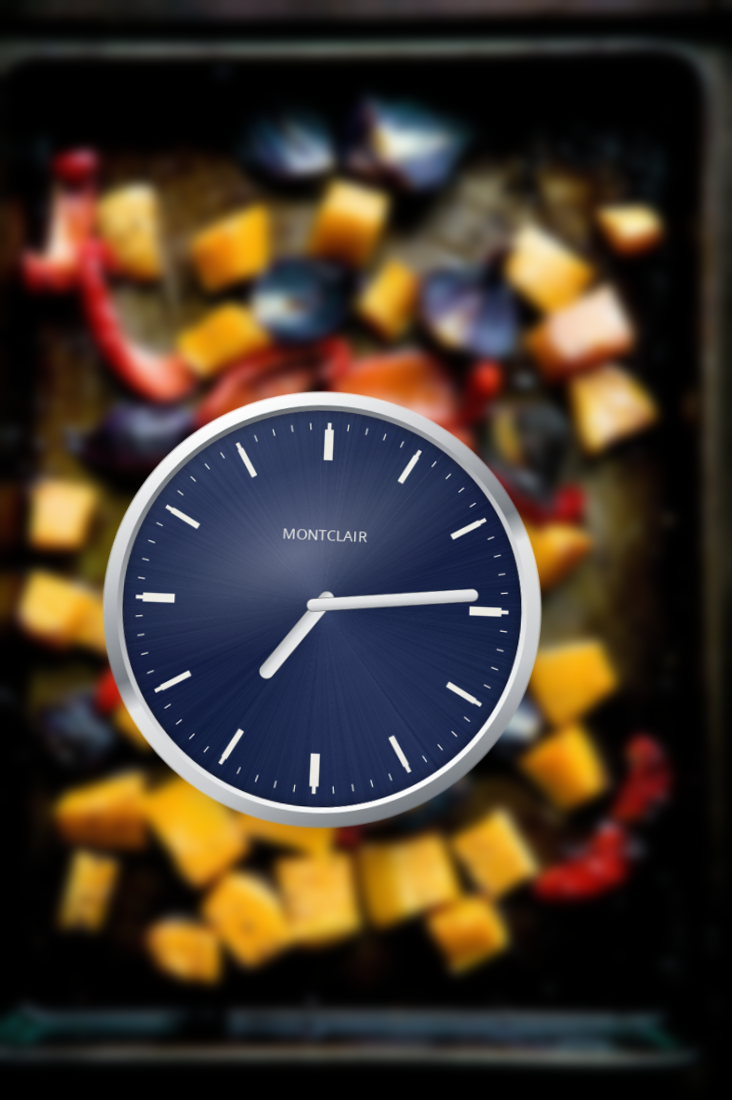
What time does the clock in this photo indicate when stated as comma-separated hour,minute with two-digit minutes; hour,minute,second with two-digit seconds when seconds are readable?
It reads 7,14
